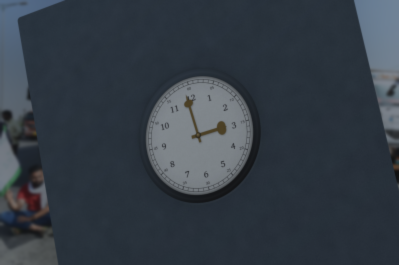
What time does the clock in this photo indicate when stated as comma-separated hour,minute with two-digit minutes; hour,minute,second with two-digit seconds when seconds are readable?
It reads 2,59
